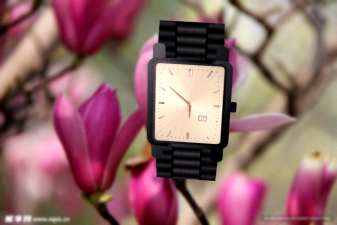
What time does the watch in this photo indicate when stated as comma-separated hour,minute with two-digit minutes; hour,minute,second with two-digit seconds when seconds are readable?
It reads 5,52
